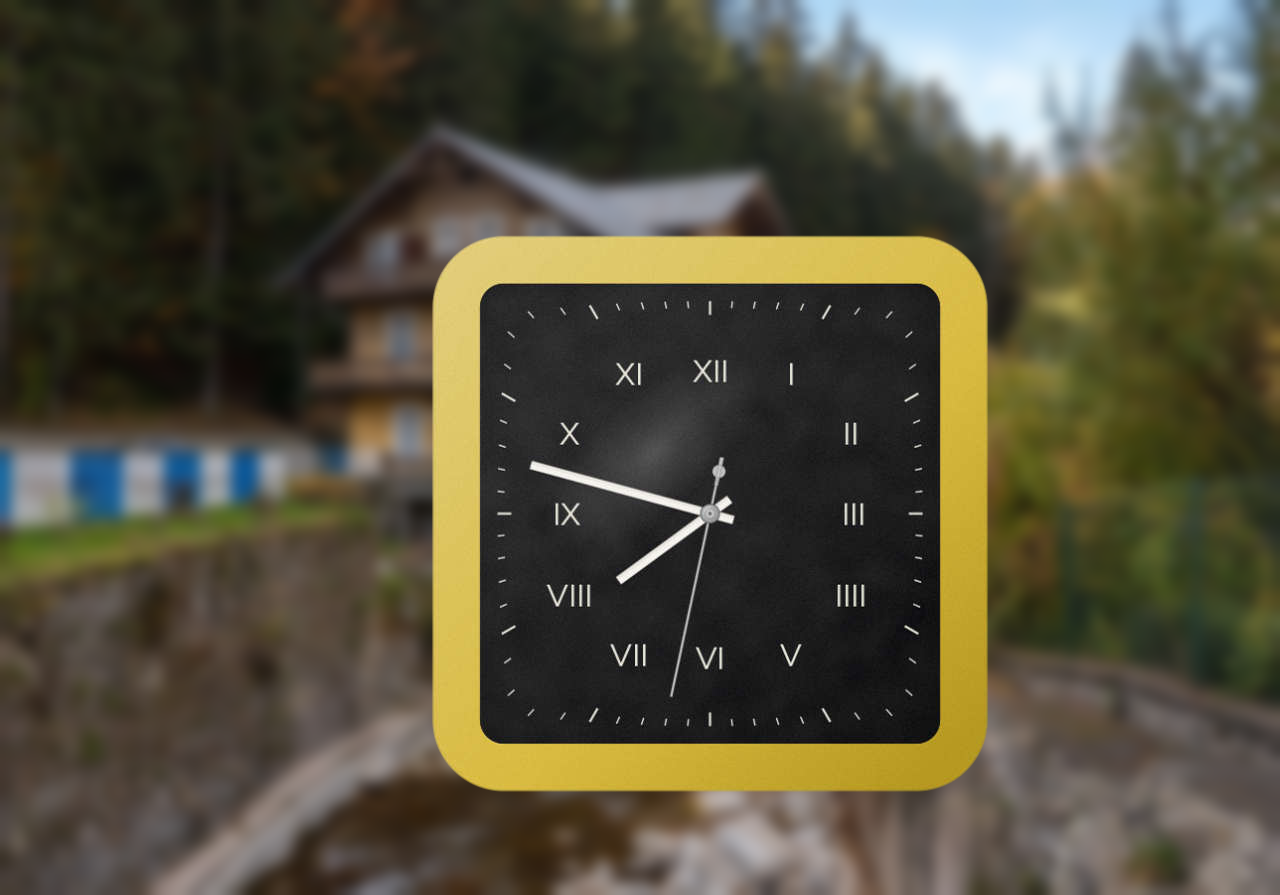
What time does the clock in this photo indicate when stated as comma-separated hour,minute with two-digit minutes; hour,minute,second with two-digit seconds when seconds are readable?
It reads 7,47,32
